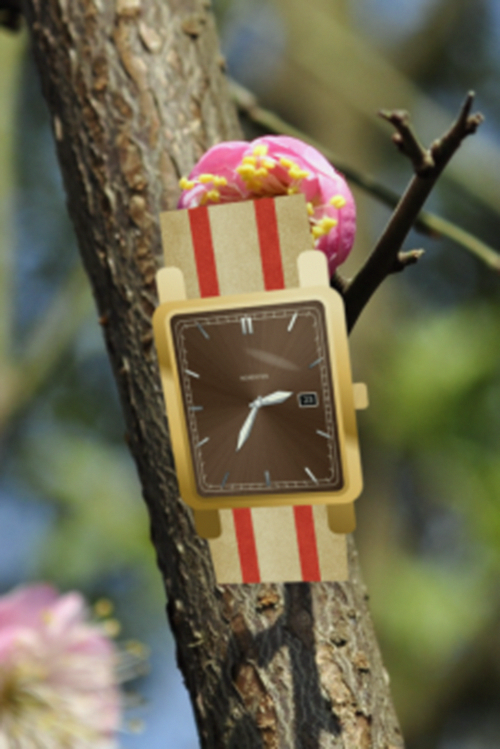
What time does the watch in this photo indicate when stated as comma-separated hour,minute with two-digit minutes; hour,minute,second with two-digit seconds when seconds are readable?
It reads 2,35
